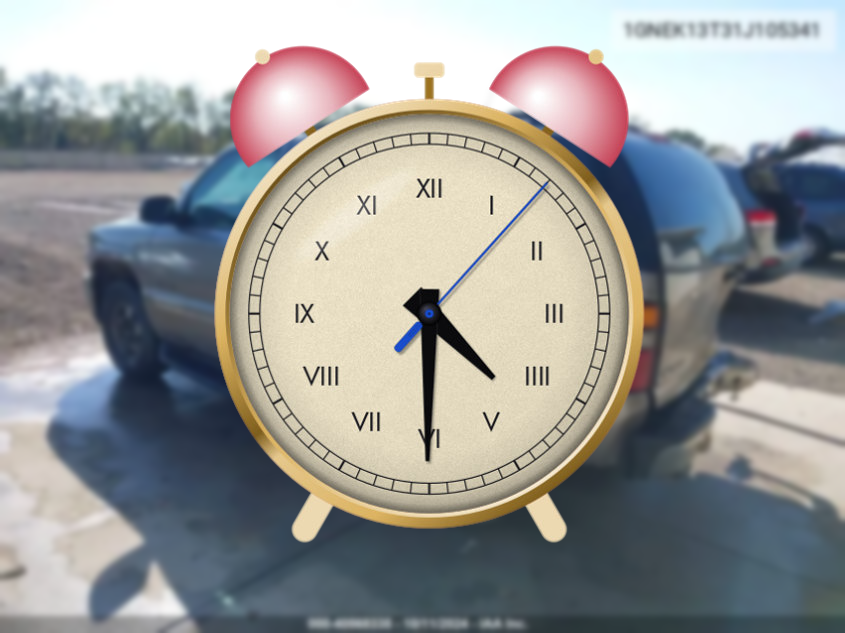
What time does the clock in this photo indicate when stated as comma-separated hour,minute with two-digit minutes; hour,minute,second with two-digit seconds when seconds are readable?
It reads 4,30,07
